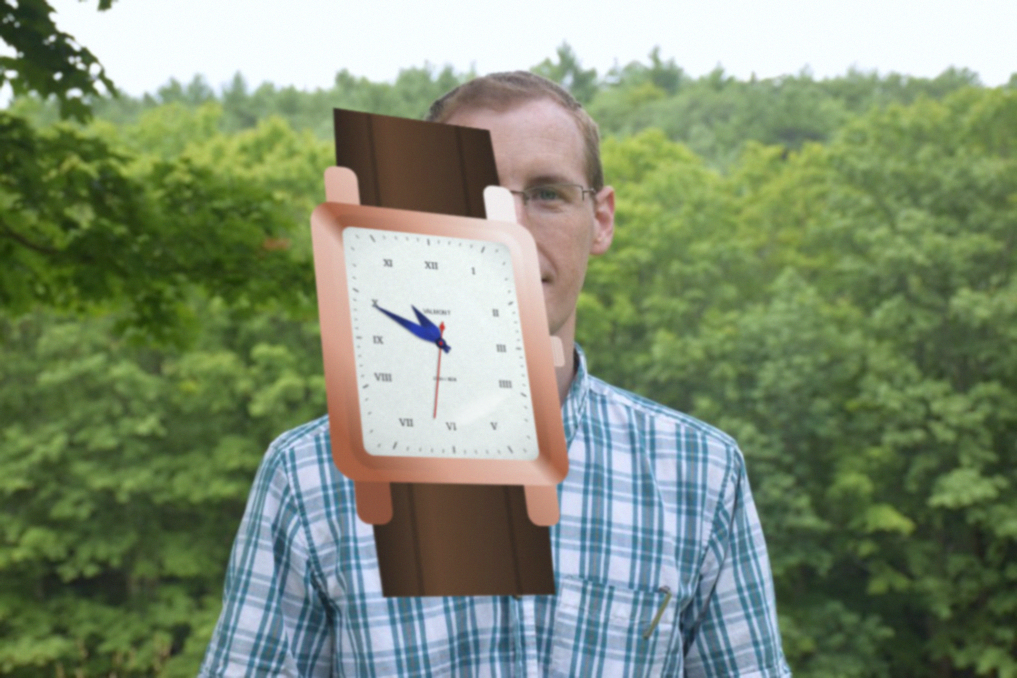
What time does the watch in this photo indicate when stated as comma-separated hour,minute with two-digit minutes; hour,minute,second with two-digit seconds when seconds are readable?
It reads 10,49,32
